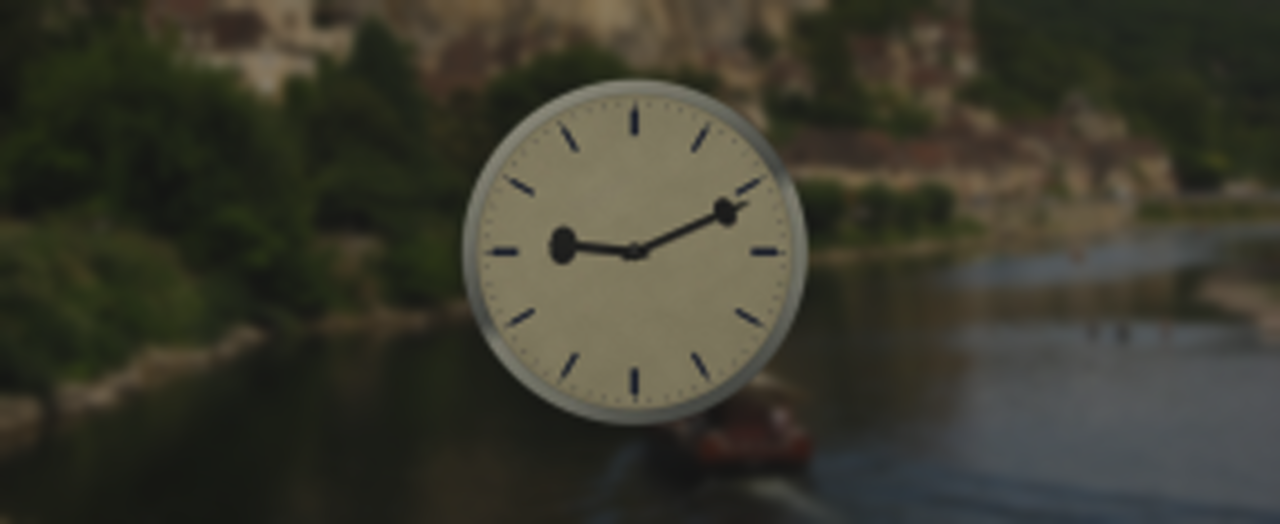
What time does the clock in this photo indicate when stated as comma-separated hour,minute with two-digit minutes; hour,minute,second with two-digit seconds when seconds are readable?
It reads 9,11
